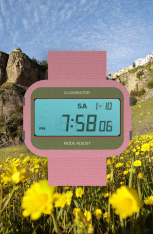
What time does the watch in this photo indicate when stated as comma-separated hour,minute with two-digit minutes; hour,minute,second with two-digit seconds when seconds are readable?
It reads 7,58,06
